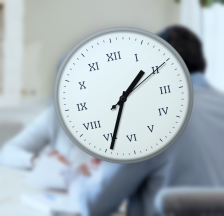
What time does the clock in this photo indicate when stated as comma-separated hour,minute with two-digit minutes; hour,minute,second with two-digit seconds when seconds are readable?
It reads 1,34,10
